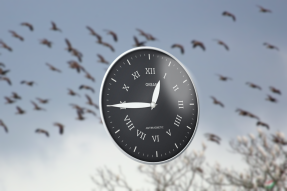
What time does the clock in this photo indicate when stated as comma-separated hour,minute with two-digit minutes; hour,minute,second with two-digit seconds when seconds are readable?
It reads 12,45
